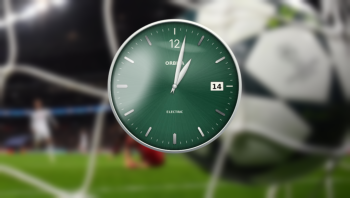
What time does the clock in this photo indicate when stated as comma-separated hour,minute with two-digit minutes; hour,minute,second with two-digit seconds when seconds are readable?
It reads 1,02
